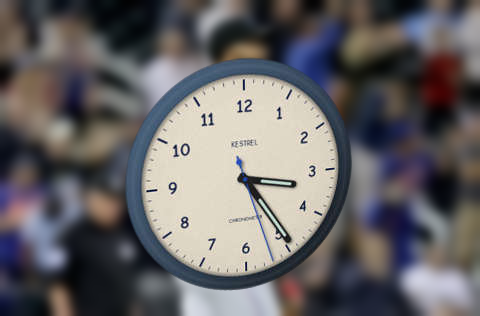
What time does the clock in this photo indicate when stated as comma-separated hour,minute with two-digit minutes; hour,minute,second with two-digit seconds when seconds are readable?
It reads 3,24,27
